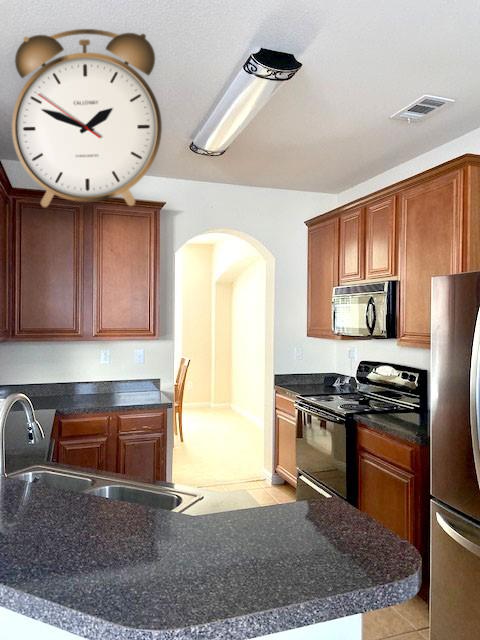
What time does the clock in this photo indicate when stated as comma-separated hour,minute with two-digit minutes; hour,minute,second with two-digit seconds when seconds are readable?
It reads 1,48,51
